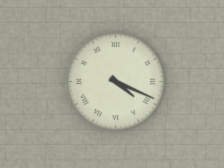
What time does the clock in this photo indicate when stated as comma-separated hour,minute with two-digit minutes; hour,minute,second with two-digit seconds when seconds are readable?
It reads 4,19
